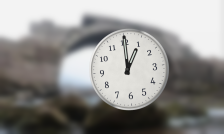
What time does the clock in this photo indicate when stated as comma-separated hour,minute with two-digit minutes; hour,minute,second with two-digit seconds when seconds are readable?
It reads 1,00
